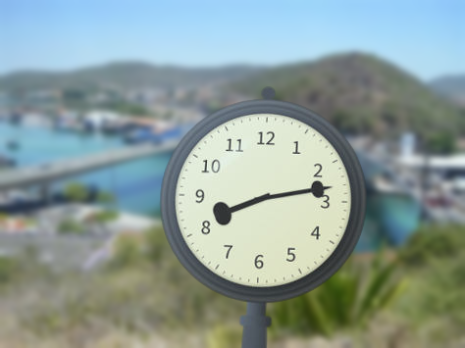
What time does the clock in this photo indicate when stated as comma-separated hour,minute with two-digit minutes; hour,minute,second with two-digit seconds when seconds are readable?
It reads 8,13
